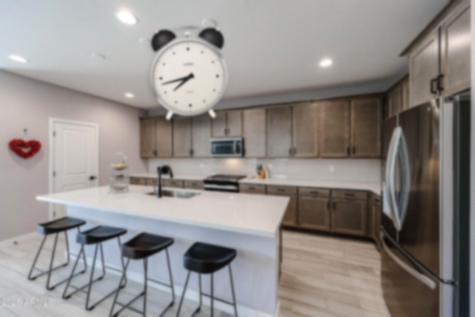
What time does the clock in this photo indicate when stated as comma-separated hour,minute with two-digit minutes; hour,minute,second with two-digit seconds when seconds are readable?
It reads 7,43
